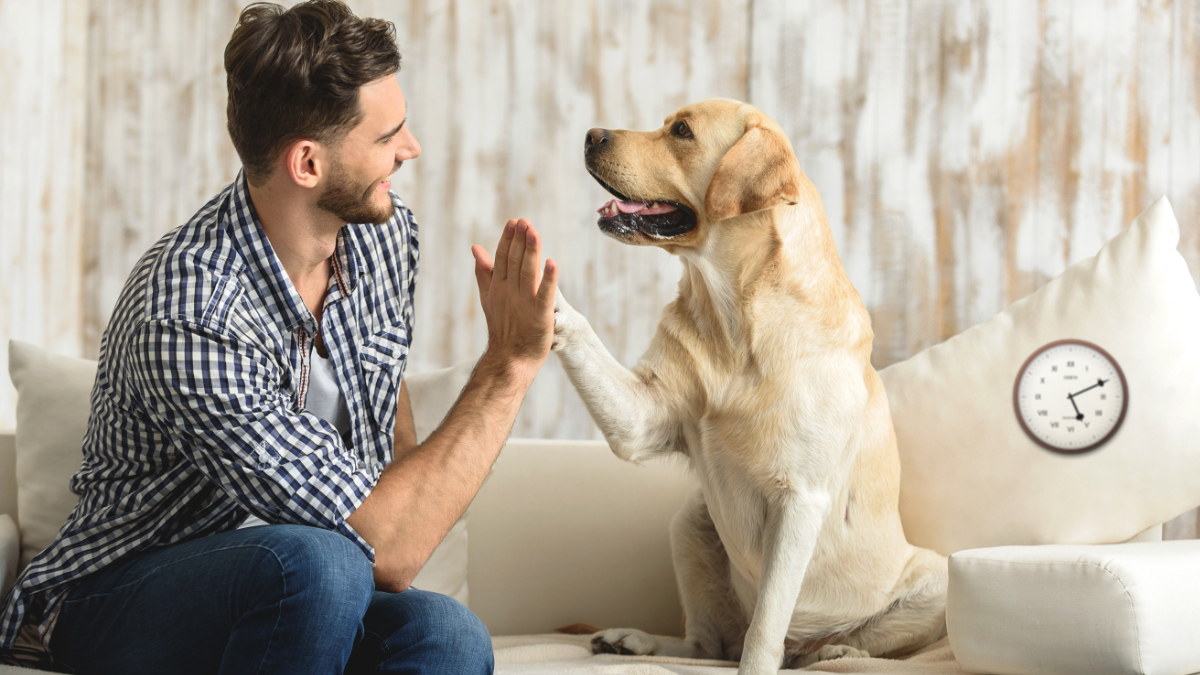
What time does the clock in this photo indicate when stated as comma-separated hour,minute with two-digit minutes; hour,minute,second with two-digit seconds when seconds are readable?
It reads 5,11
